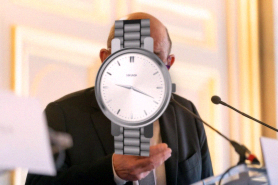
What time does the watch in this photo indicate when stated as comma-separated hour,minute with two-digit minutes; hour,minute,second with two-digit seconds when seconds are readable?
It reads 9,19
